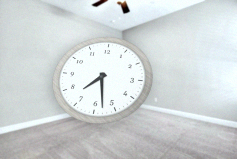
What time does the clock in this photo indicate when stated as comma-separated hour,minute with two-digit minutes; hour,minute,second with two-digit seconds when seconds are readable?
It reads 7,28
